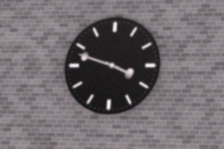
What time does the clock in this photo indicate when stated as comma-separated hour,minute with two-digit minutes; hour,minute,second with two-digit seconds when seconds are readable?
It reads 3,48
